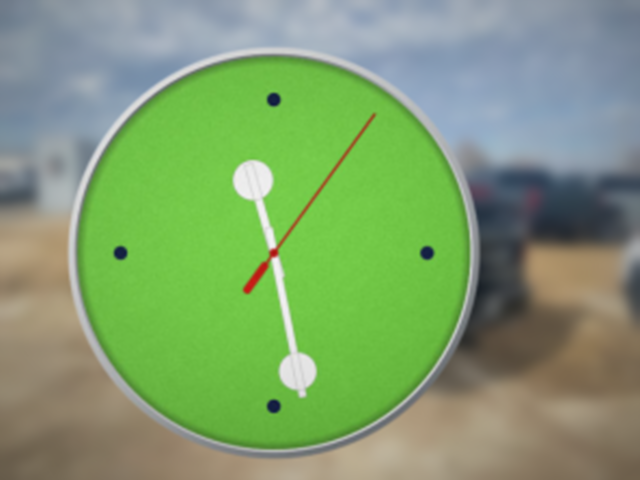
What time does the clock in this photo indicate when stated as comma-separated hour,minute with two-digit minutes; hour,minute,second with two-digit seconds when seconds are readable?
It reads 11,28,06
